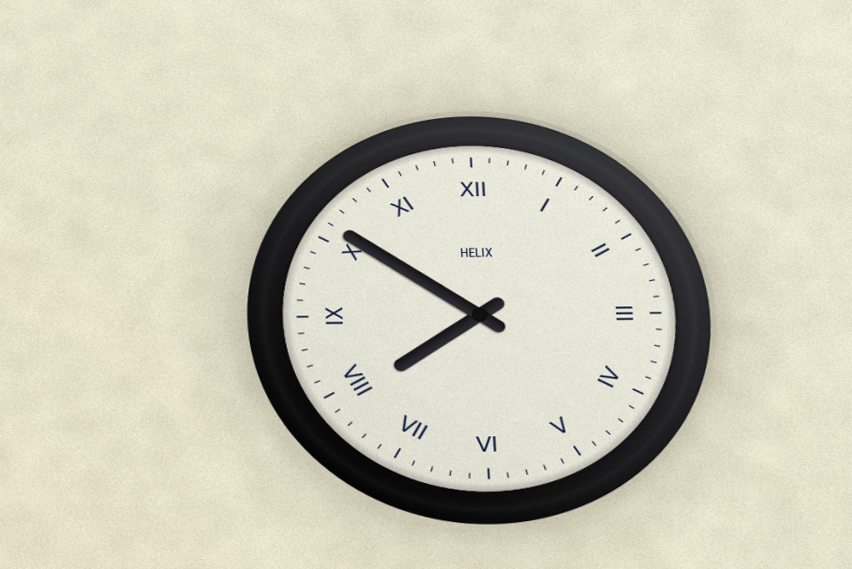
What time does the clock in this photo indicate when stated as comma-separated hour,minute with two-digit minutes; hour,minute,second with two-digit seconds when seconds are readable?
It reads 7,51
